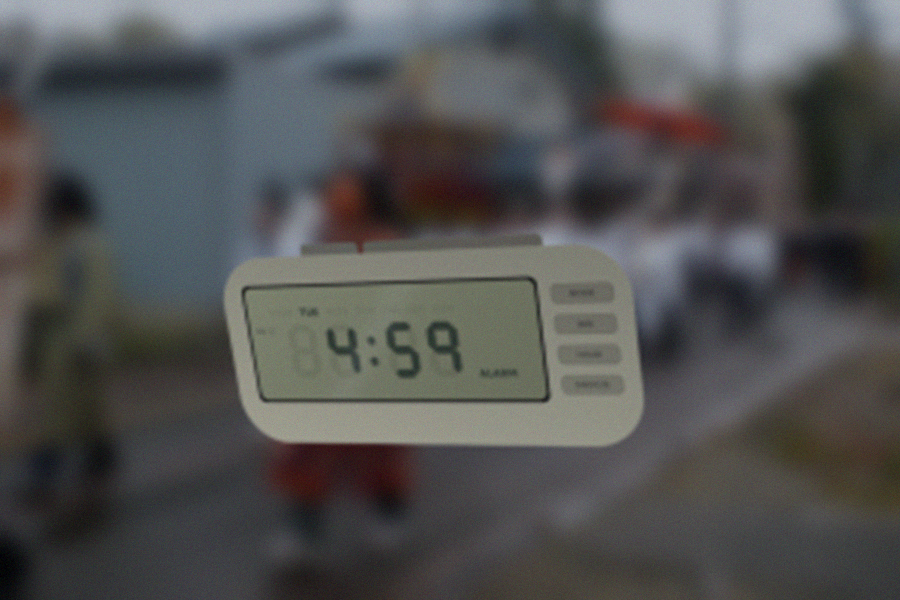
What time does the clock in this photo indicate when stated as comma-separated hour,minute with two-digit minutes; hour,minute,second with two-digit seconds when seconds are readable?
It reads 4,59
